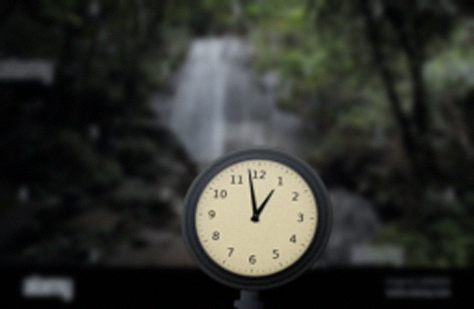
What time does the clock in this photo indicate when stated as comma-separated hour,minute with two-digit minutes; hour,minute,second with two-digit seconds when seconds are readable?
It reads 12,58
